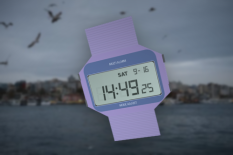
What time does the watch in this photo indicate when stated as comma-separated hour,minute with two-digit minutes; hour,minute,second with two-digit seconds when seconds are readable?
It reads 14,49,25
